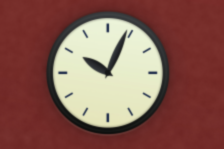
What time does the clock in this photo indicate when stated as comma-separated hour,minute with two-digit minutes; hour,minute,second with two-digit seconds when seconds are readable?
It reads 10,04
